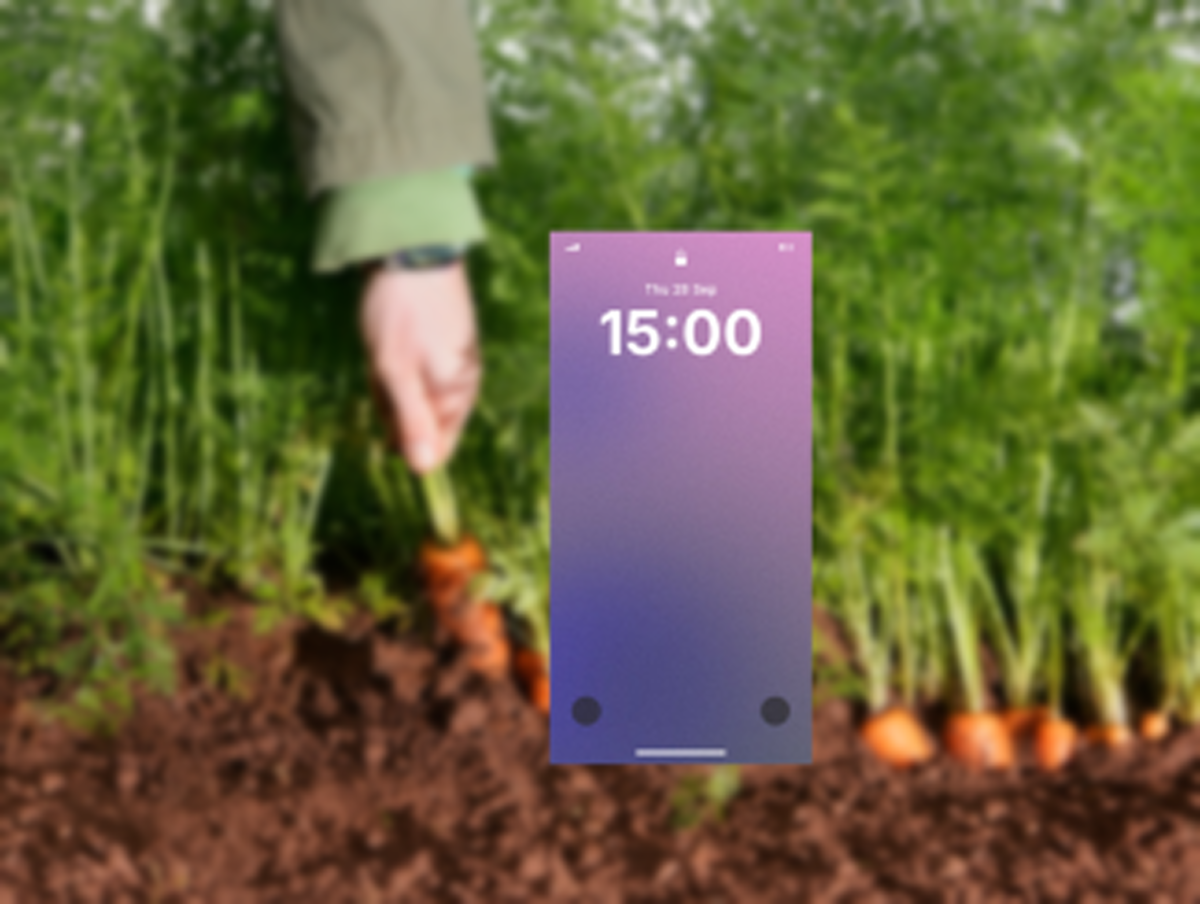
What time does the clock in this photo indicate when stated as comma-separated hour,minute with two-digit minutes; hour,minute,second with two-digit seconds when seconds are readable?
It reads 15,00
